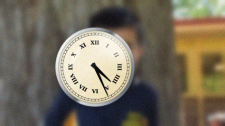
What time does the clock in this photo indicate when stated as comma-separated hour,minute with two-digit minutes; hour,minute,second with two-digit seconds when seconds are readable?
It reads 4,26
